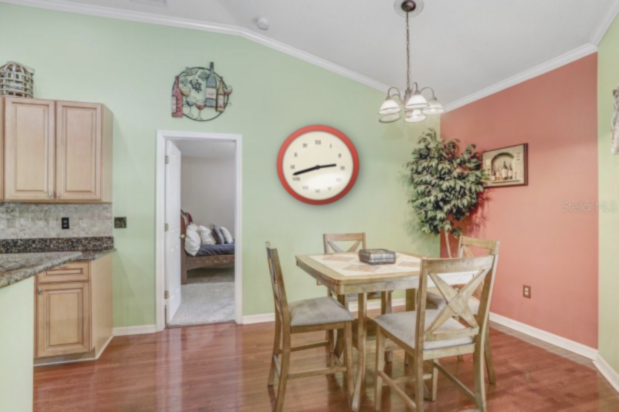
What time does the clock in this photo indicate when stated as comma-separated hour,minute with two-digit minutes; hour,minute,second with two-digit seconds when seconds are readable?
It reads 2,42
